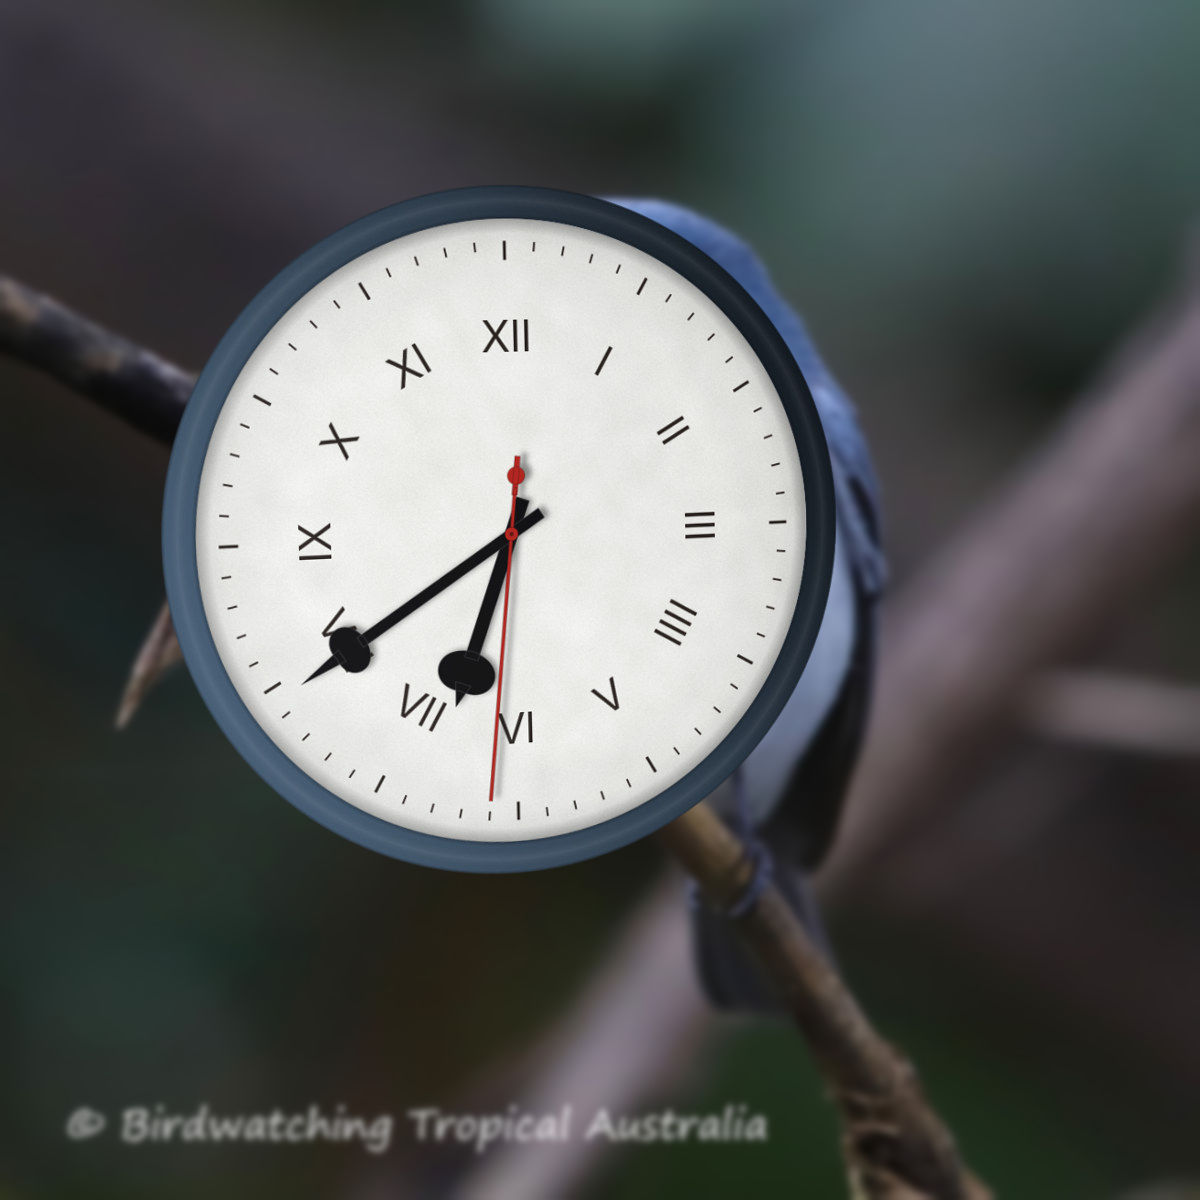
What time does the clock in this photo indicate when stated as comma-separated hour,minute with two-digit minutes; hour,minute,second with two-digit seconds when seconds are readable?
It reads 6,39,31
